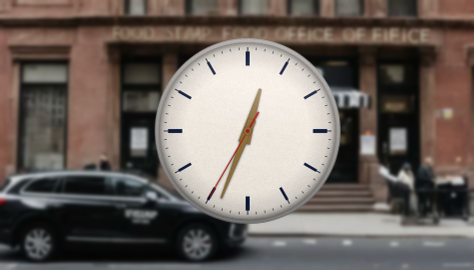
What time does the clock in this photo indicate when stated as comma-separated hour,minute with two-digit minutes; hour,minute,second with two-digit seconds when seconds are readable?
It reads 12,33,35
